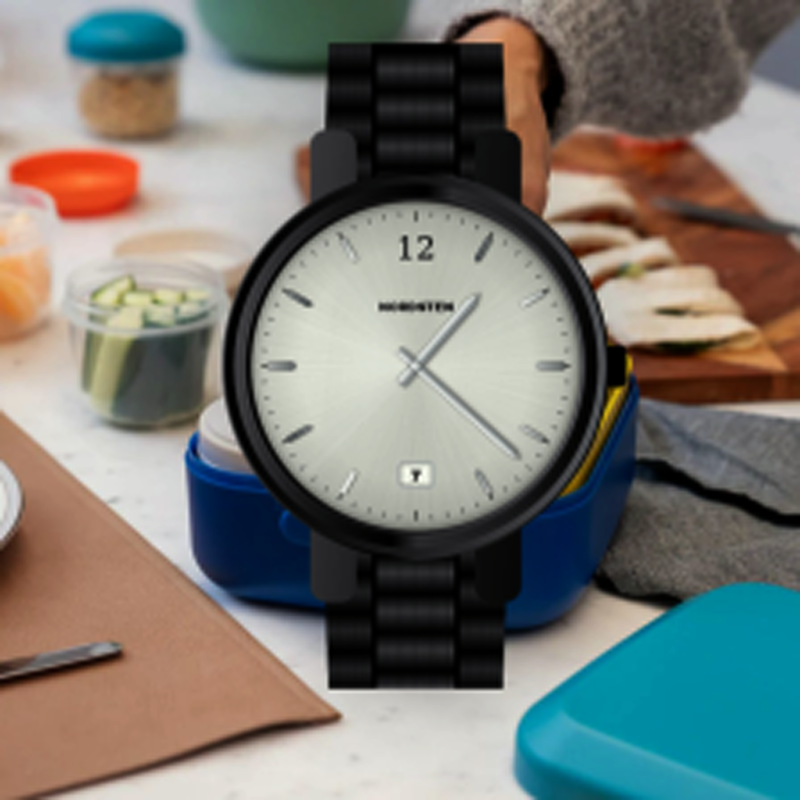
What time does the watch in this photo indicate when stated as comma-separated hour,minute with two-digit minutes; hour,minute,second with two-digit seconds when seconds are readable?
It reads 1,22
